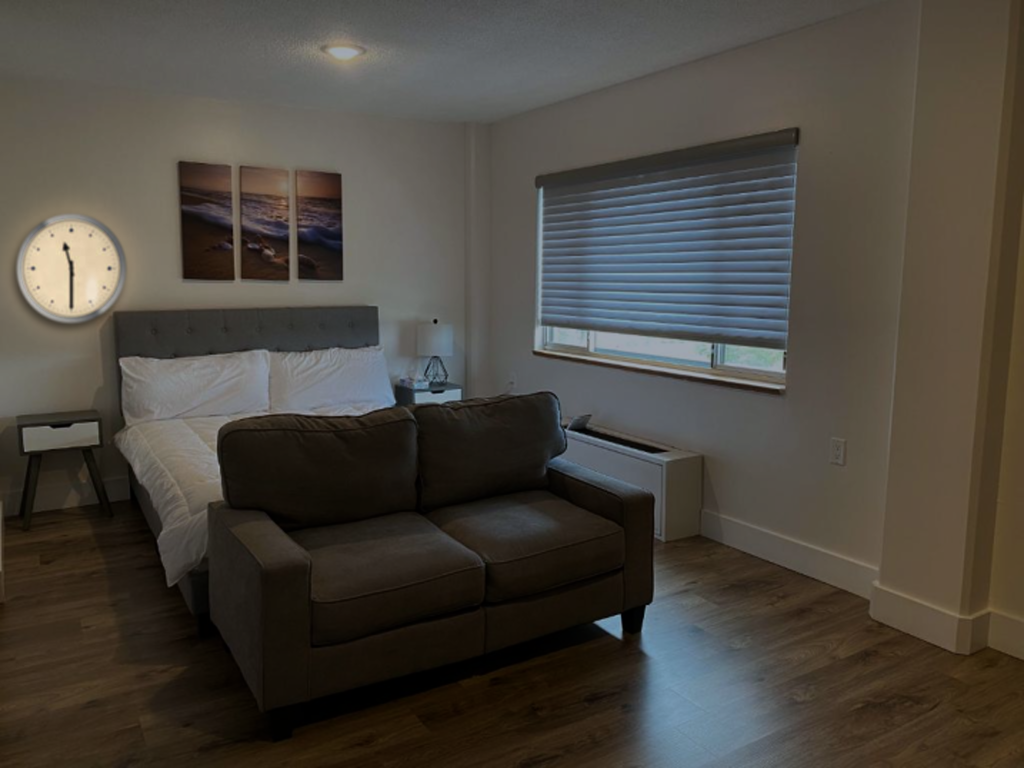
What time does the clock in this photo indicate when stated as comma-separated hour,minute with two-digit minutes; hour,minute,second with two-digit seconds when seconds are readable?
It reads 11,30
